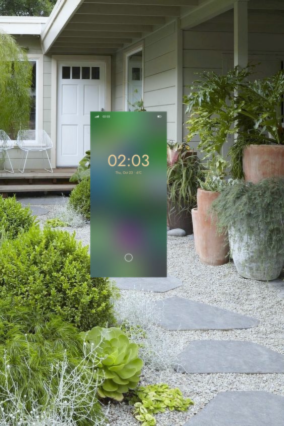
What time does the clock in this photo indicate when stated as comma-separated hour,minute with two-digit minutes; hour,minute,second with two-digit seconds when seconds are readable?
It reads 2,03
